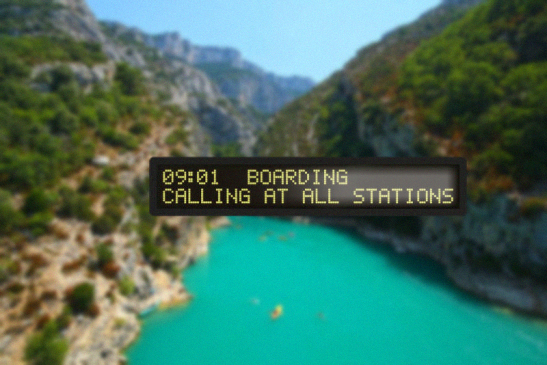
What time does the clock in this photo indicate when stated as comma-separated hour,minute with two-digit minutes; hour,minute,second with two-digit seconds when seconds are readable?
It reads 9,01
